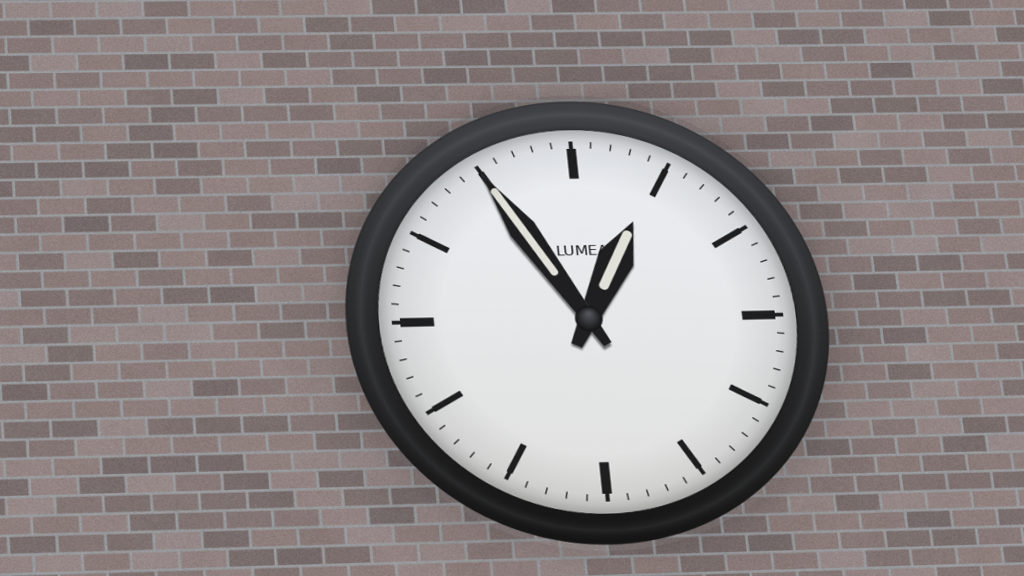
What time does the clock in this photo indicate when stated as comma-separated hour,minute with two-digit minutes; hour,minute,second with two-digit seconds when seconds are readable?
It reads 12,55
